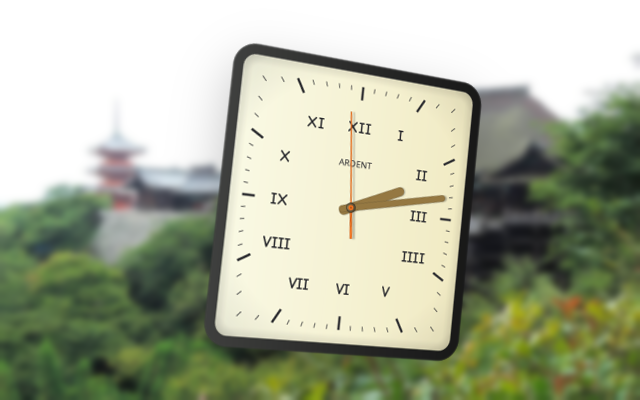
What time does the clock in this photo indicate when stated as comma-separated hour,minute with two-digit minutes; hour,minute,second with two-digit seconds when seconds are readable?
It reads 2,12,59
